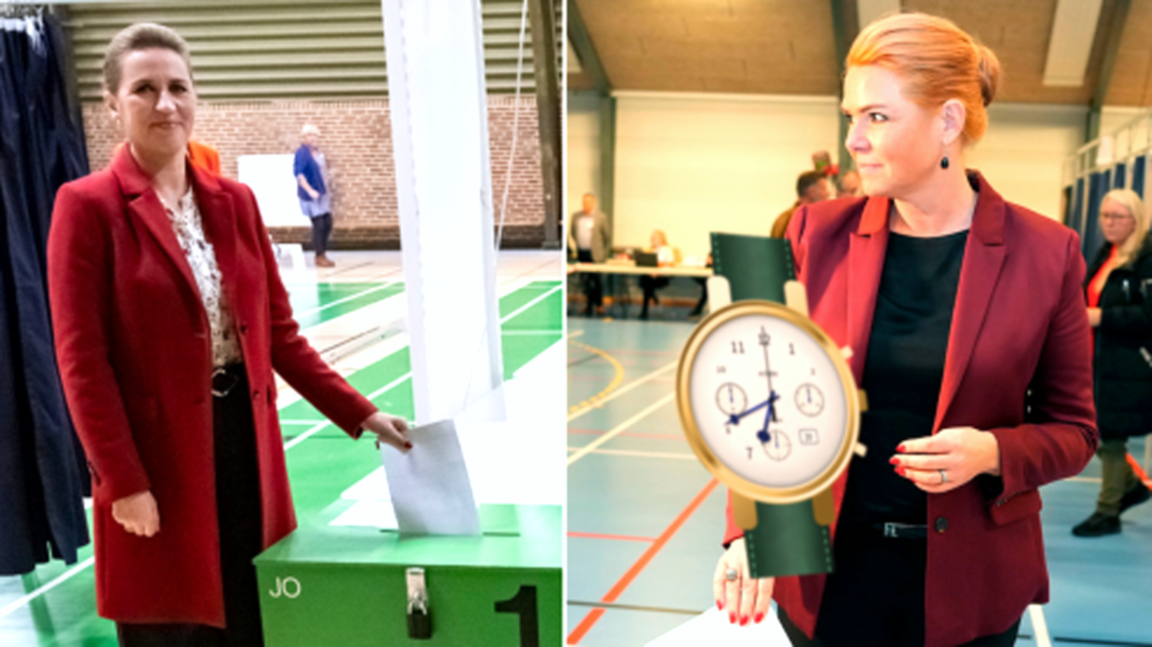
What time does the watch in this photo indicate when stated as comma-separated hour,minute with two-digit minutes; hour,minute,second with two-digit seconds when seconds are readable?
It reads 6,41
